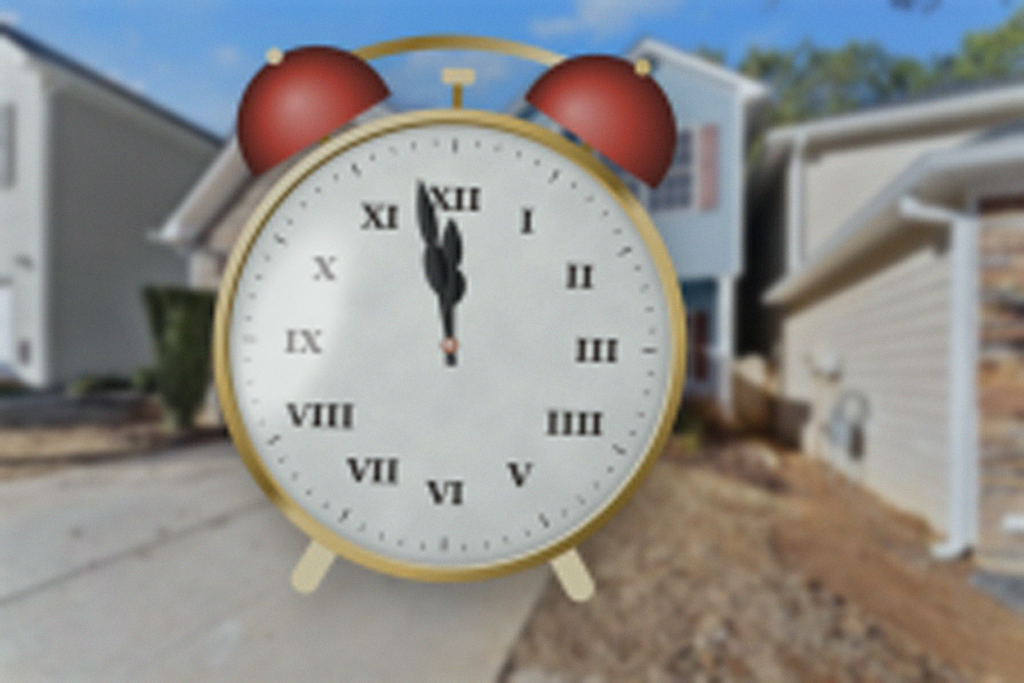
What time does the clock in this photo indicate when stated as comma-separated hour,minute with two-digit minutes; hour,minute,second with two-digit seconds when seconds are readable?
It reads 11,58
